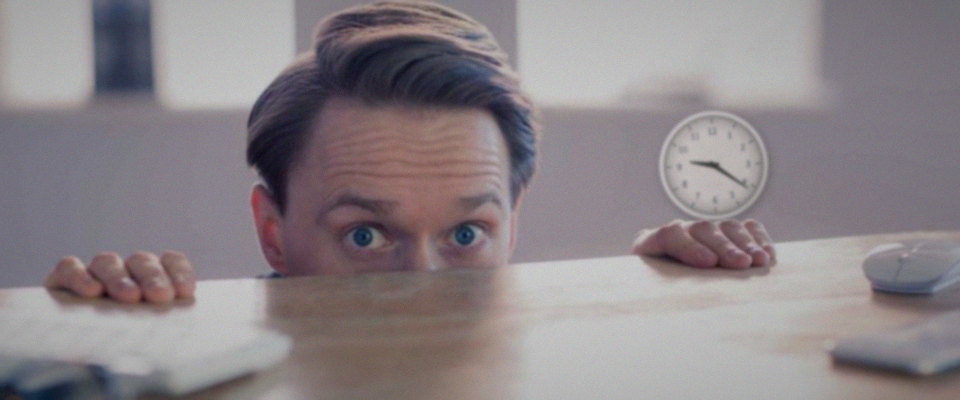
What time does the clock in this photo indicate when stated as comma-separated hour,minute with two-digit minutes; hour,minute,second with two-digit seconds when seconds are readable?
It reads 9,21
